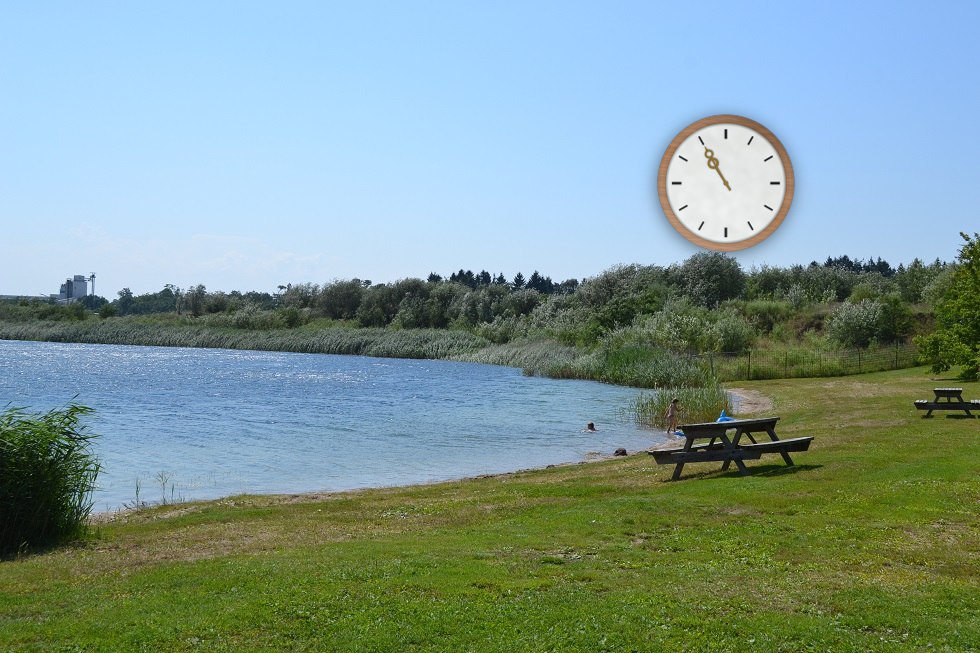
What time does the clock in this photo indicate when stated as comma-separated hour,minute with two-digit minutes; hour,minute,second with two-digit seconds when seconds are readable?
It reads 10,55
